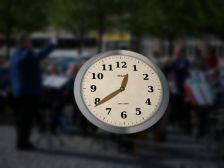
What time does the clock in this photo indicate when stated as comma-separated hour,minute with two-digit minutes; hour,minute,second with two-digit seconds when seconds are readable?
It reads 12,39
